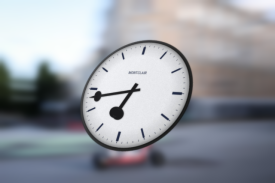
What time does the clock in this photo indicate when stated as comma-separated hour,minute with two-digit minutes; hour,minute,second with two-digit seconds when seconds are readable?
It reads 6,43
